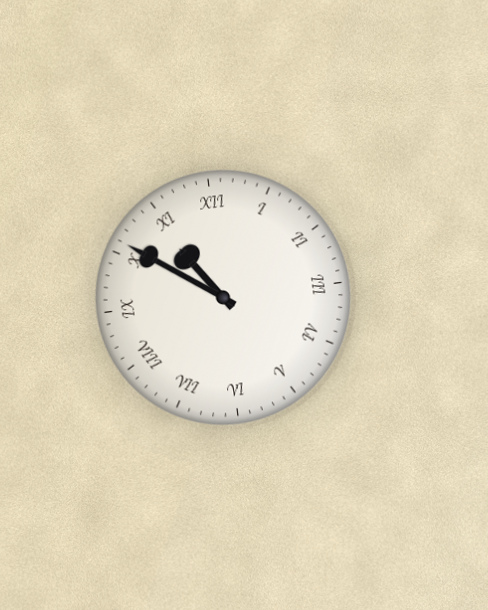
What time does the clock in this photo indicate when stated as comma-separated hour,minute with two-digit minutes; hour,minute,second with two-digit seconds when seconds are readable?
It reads 10,51
